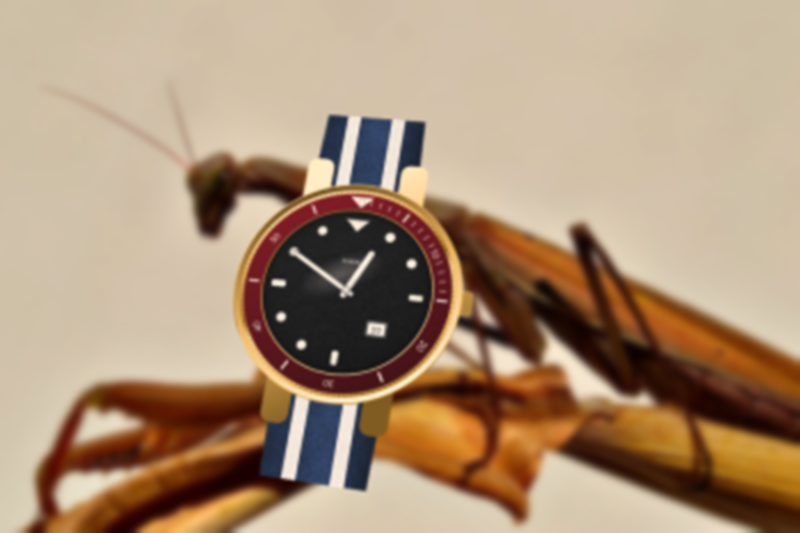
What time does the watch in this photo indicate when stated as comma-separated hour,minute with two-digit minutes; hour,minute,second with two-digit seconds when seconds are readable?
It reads 12,50
